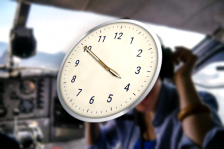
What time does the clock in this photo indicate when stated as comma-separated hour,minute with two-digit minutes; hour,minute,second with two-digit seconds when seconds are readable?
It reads 3,50
